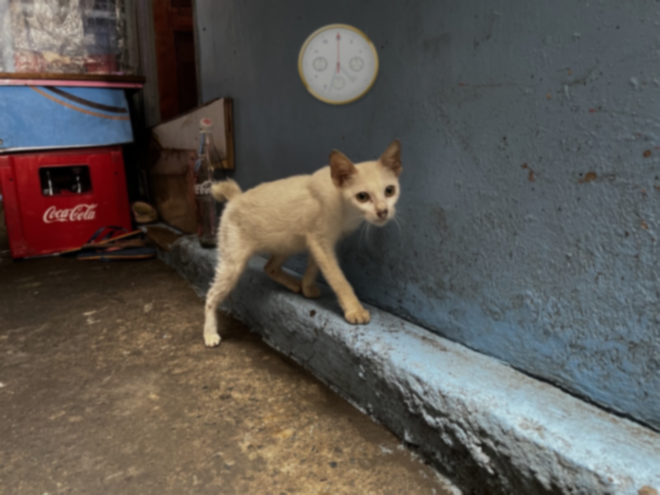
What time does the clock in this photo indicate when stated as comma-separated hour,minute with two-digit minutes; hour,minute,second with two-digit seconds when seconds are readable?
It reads 4,33
